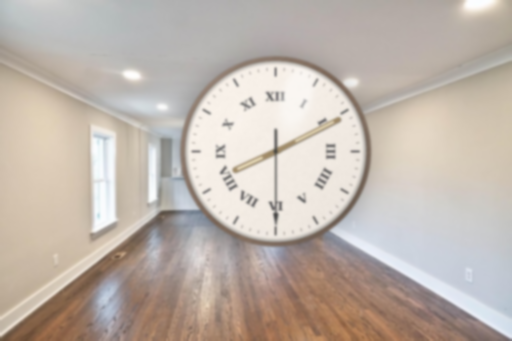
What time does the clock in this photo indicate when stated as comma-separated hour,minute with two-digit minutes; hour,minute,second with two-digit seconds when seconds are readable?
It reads 8,10,30
